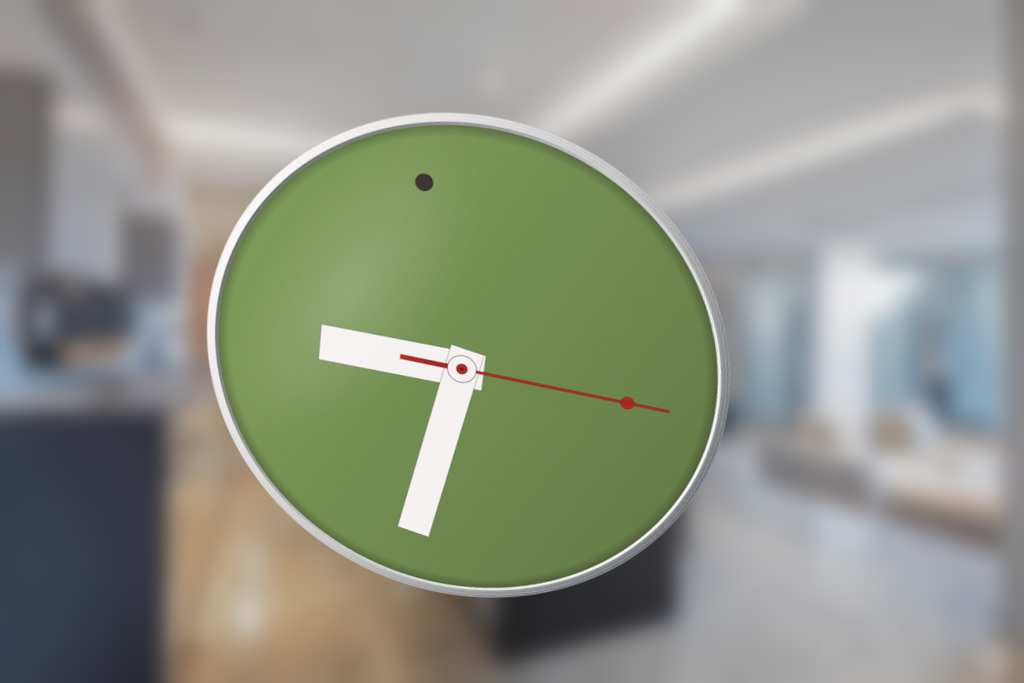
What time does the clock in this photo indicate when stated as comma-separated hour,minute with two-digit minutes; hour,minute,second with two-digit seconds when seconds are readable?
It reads 9,34,18
